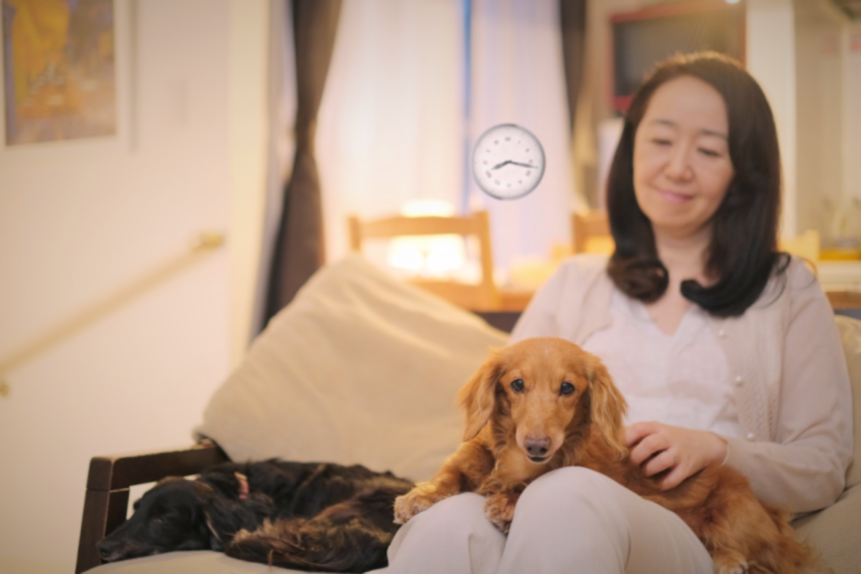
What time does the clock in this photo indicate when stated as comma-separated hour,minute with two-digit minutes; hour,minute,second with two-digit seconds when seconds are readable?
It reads 8,17
